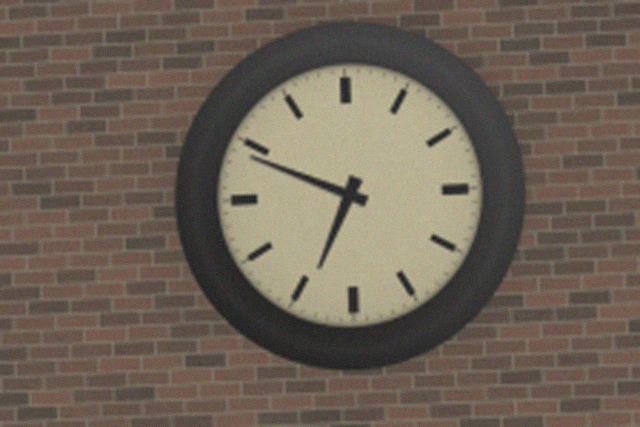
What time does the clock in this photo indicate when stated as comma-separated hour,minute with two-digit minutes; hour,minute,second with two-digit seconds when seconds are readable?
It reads 6,49
